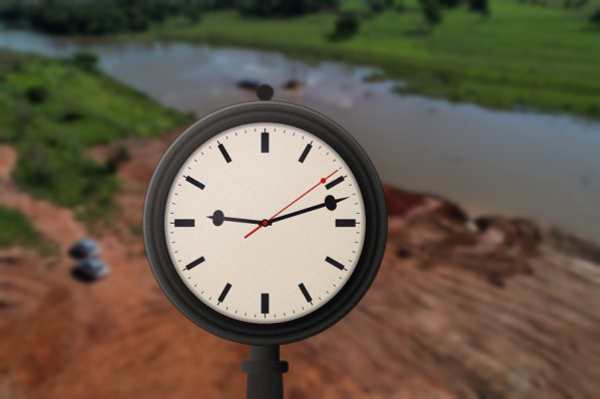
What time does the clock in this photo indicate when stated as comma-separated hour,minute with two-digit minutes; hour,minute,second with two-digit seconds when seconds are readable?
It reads 9,12,09
